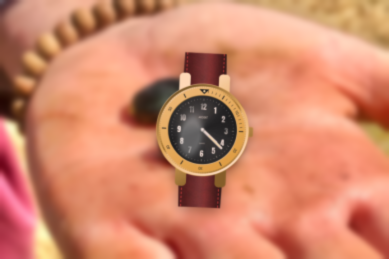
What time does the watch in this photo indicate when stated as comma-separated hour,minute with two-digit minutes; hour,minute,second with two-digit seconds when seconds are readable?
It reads 4,22
